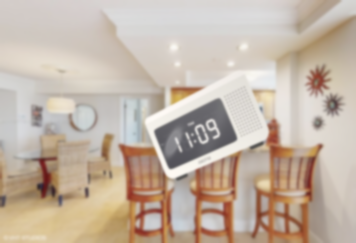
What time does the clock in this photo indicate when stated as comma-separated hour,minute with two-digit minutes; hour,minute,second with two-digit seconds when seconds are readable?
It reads 11,09
